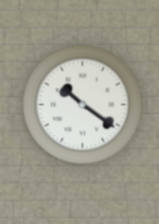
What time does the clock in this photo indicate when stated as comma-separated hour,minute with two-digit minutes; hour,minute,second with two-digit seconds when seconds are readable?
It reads 10,21
